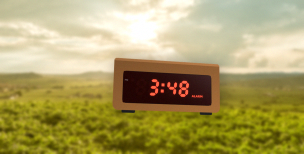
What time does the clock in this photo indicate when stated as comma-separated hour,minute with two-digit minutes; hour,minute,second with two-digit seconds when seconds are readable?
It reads 3,48
